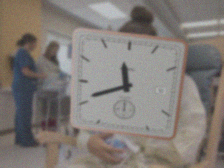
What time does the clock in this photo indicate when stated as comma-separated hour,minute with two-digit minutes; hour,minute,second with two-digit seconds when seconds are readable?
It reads 11,41
